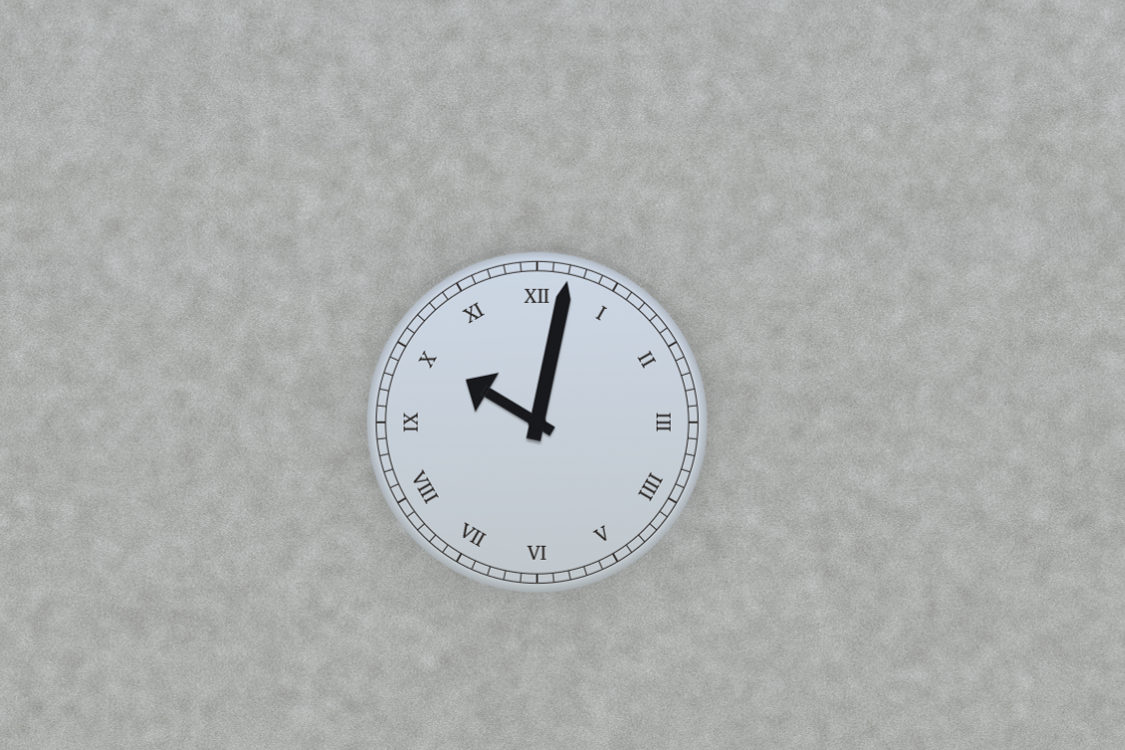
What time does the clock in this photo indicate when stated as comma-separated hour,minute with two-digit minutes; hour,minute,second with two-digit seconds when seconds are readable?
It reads 10,02
